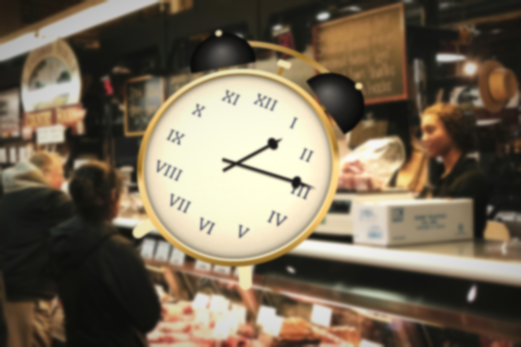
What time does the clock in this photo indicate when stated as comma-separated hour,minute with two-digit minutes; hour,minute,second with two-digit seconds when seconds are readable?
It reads 1,14
